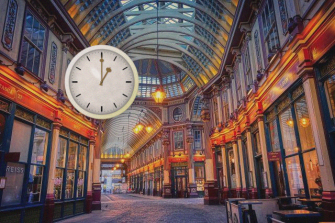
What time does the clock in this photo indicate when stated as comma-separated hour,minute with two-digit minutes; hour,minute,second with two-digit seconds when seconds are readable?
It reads 1,00
